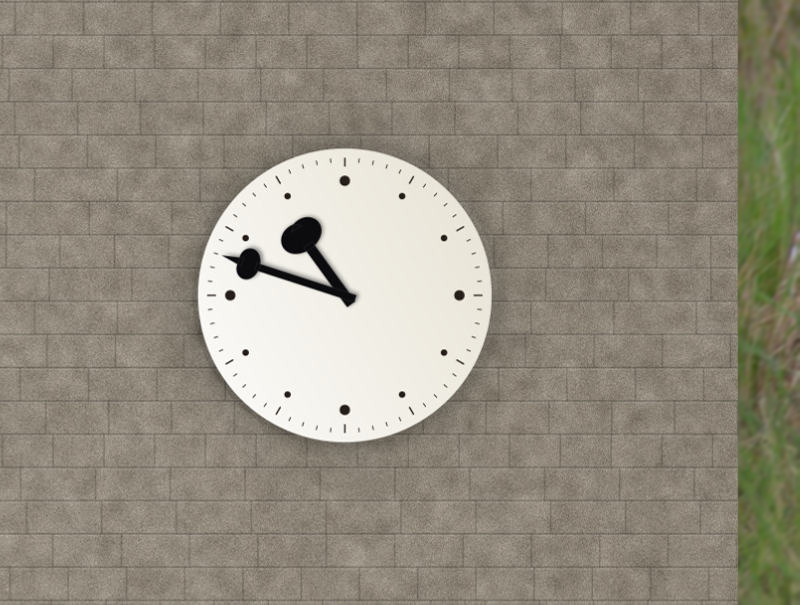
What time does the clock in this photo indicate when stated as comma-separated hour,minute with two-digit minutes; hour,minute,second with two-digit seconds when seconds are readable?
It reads 10,48
